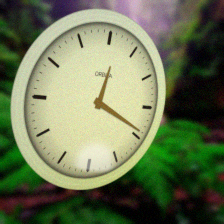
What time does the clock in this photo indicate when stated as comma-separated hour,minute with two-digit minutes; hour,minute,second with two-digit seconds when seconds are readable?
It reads 12,19
